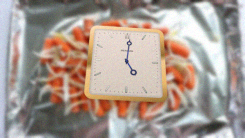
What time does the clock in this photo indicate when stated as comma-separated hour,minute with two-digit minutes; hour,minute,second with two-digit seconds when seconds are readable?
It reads 5,01
